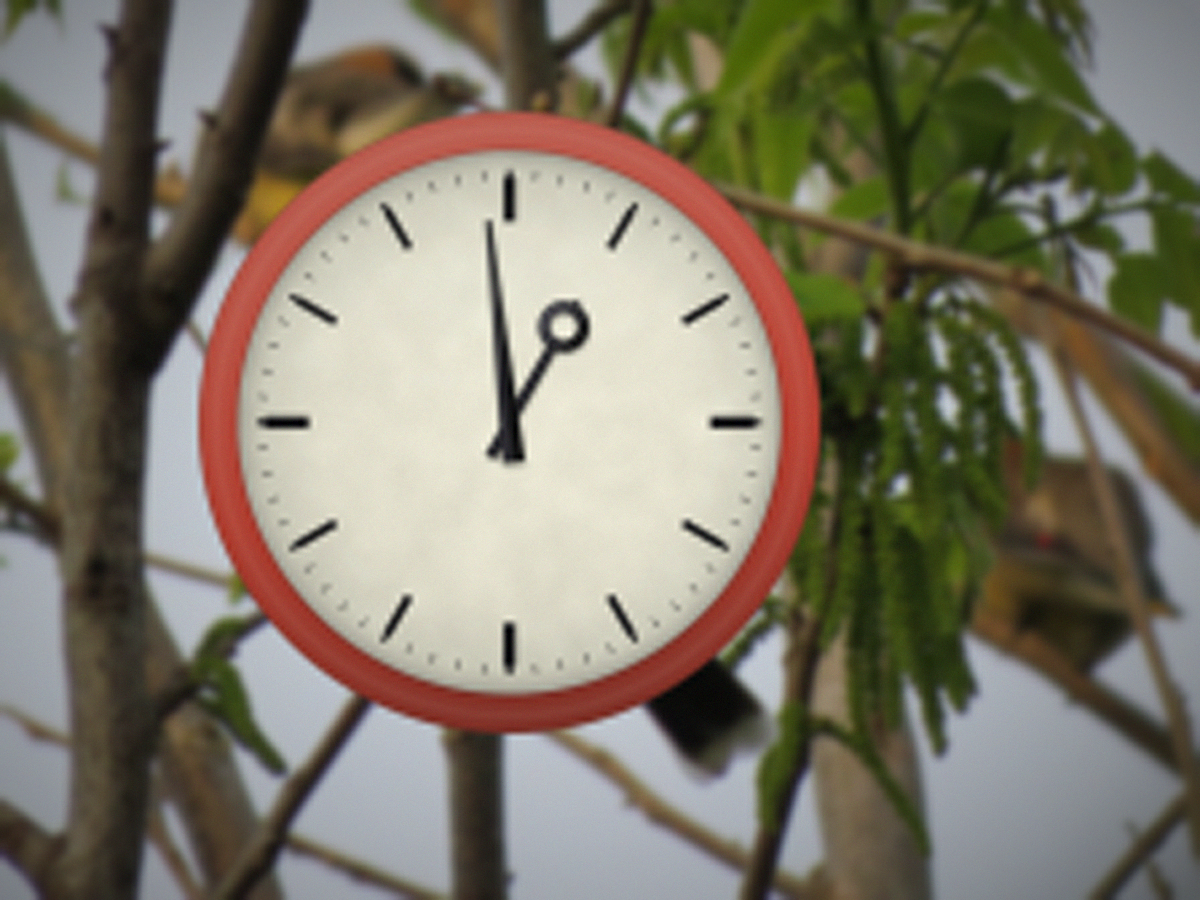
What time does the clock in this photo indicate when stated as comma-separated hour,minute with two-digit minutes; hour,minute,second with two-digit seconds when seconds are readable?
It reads 12,59
